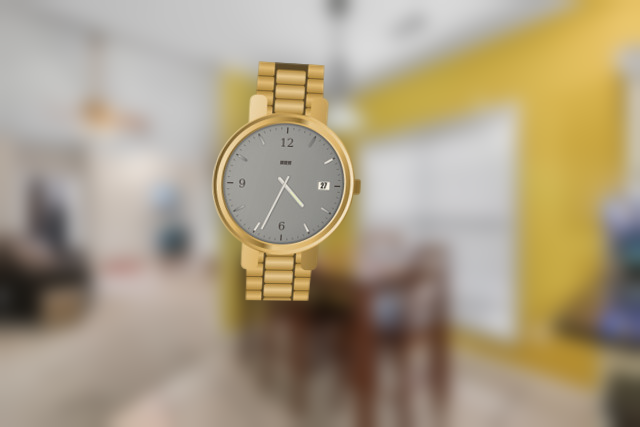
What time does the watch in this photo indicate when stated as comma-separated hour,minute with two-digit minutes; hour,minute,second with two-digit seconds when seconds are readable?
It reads 4,34
